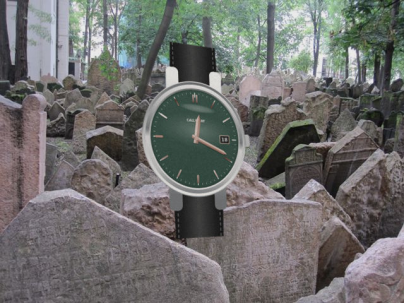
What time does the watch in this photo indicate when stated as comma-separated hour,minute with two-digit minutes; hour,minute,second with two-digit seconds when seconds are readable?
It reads 12,19
